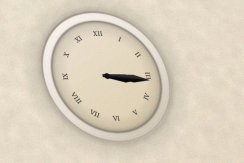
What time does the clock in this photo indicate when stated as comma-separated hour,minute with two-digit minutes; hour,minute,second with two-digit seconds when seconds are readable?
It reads 3,16
